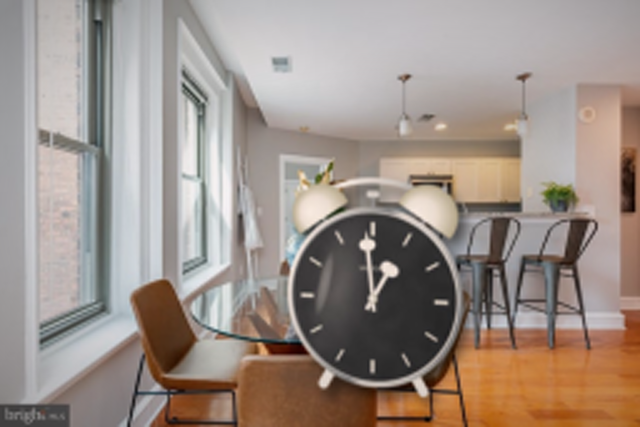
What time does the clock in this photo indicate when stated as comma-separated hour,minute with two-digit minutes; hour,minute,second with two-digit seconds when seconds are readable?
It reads 12,59
